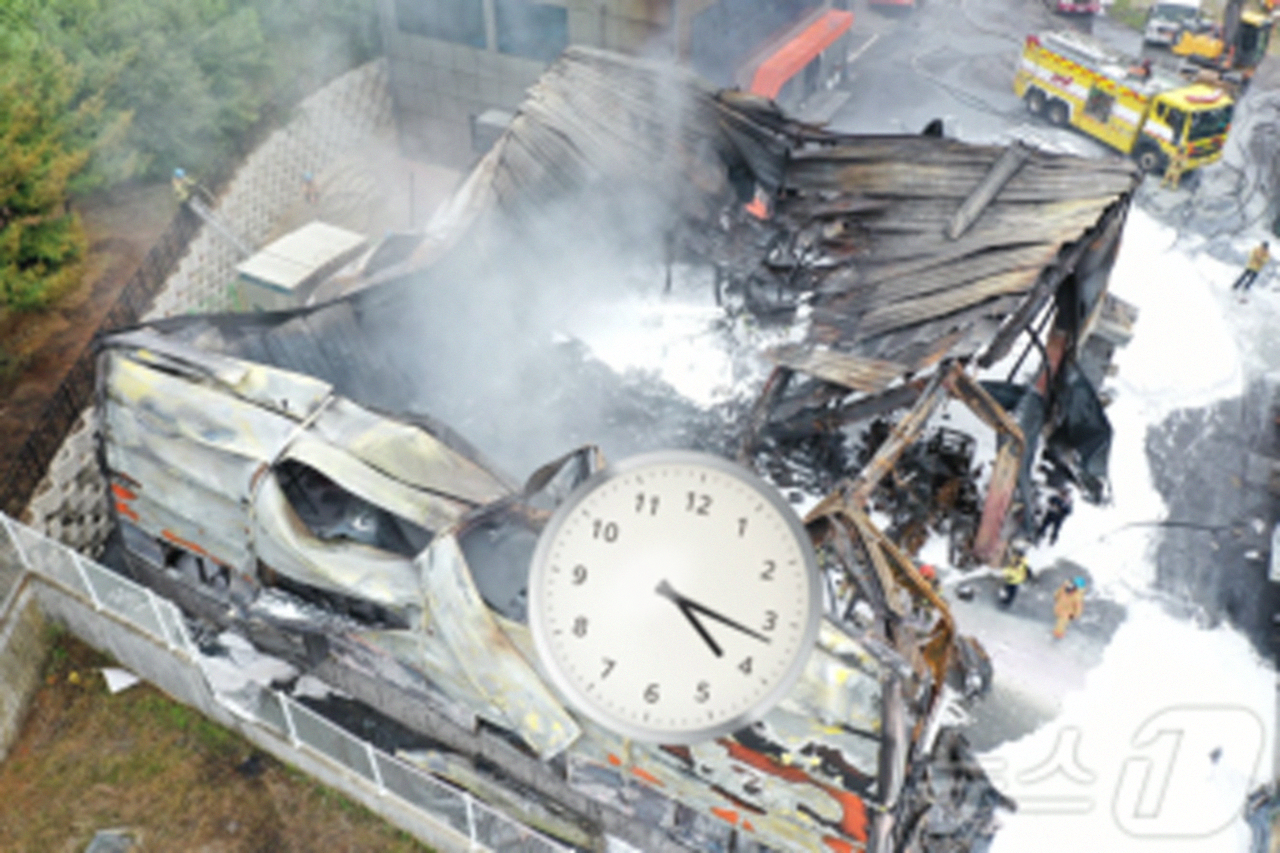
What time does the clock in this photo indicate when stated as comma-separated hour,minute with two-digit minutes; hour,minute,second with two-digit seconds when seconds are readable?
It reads 4,17
